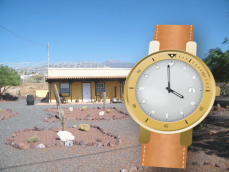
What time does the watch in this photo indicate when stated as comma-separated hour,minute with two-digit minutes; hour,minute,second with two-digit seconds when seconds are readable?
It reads 3,59
